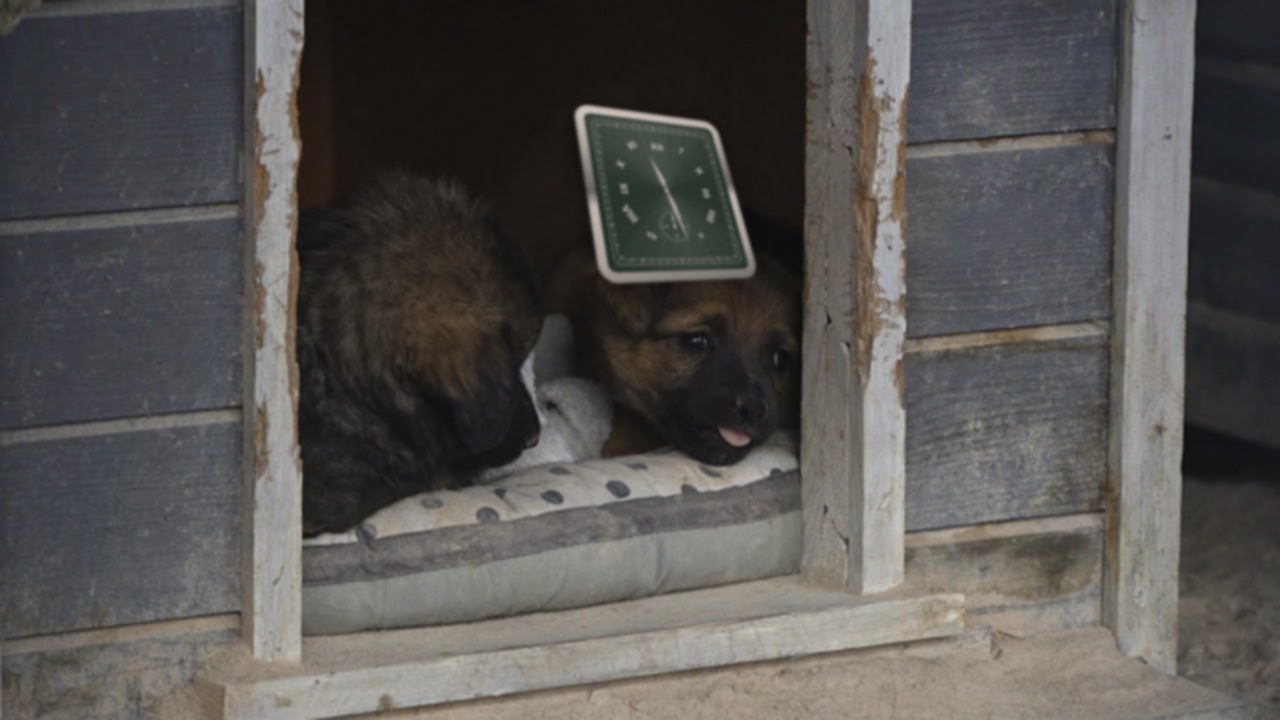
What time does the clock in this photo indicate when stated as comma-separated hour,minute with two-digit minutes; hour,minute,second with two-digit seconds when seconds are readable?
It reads 11,28
